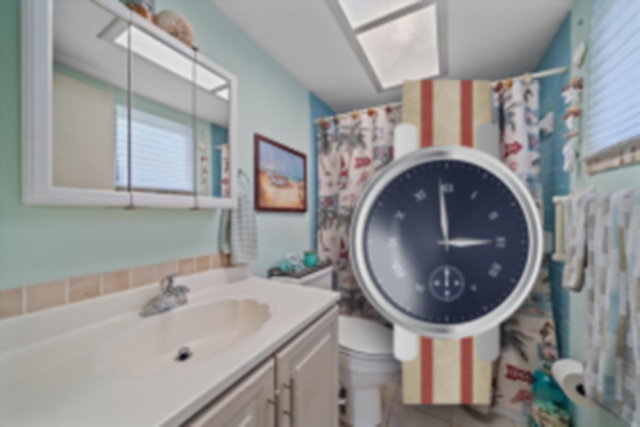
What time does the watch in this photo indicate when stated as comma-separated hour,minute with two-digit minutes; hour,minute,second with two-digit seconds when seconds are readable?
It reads 2,59
